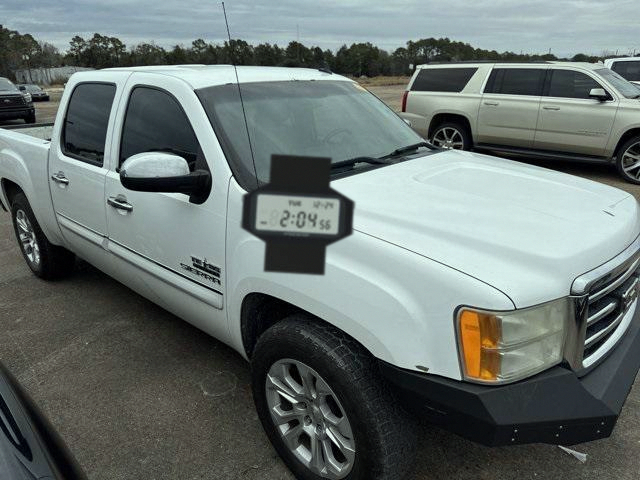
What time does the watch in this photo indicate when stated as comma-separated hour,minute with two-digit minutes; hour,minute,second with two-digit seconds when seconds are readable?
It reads 2,04
